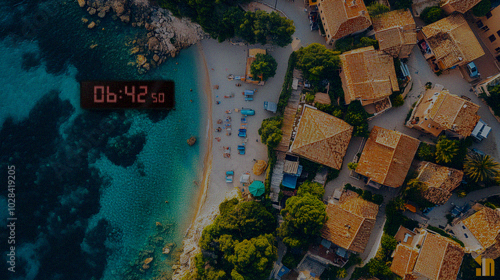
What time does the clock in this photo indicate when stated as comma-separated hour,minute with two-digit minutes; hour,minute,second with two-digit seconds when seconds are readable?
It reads 6,42,50
